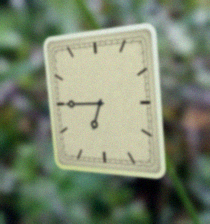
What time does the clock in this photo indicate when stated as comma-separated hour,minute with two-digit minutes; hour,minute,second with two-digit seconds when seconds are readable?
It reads 6,45
